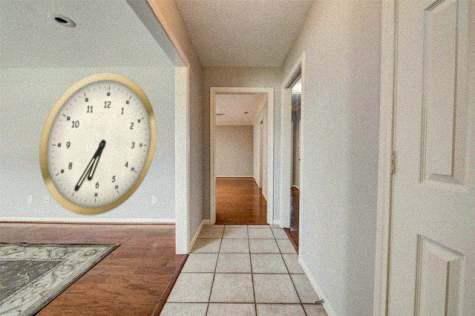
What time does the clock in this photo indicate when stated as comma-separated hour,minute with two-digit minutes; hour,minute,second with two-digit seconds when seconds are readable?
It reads 6,35
